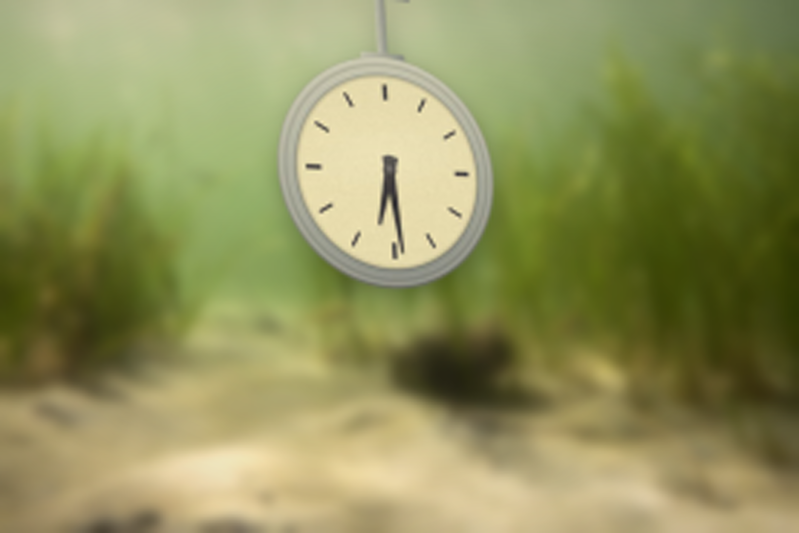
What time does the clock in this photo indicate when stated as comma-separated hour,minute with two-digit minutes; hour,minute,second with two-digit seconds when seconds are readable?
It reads 6,29
